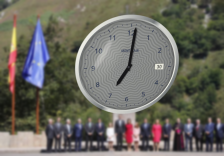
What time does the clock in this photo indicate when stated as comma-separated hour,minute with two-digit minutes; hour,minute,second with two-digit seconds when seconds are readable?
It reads 7,01
